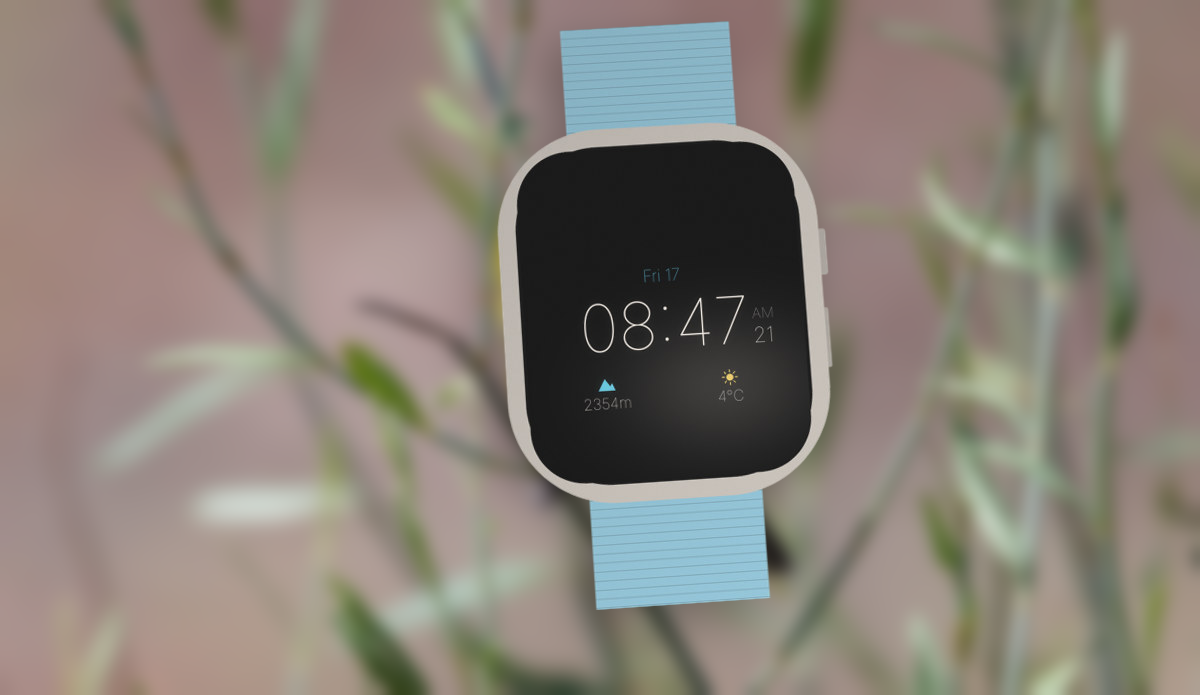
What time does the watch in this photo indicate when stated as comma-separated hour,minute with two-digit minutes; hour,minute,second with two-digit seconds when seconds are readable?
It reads 8,47,21
